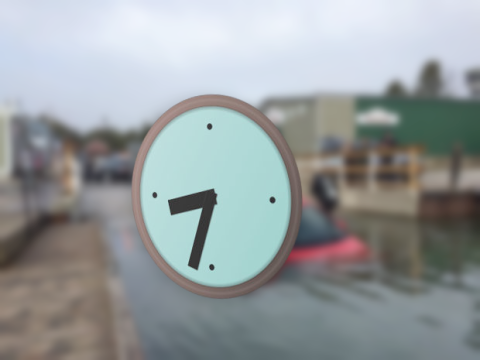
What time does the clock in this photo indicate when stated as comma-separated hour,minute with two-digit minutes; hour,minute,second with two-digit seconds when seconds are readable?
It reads 8,33
